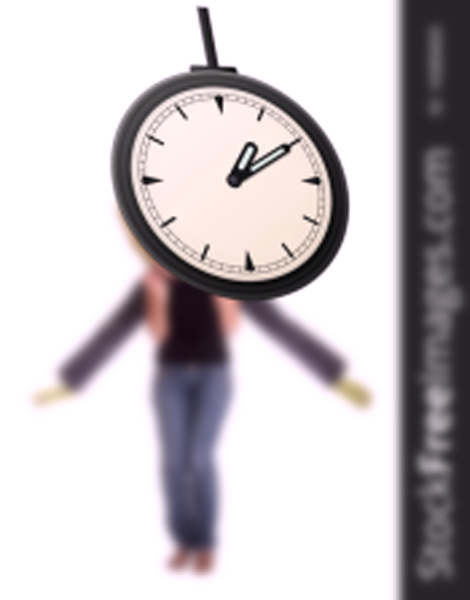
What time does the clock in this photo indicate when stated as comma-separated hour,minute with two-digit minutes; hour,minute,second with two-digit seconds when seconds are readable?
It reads 1,10
